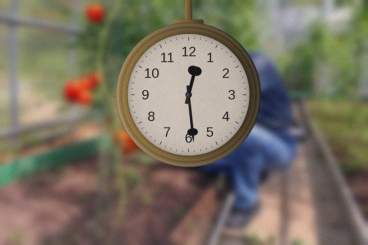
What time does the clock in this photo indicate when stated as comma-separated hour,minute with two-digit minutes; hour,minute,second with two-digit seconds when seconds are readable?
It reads 12,29
